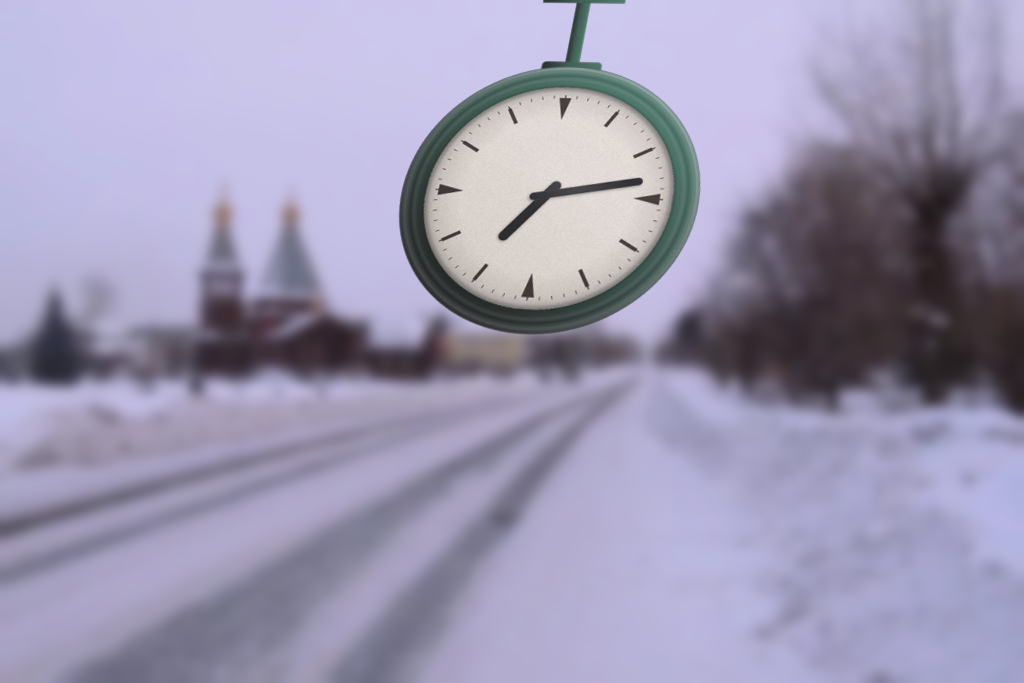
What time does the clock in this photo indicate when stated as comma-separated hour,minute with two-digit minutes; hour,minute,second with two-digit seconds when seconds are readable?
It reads 7,13
